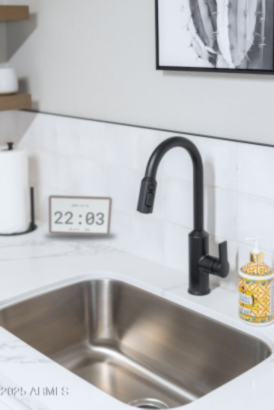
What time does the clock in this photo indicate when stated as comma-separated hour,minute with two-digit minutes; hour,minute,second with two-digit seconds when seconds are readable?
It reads 22,03
